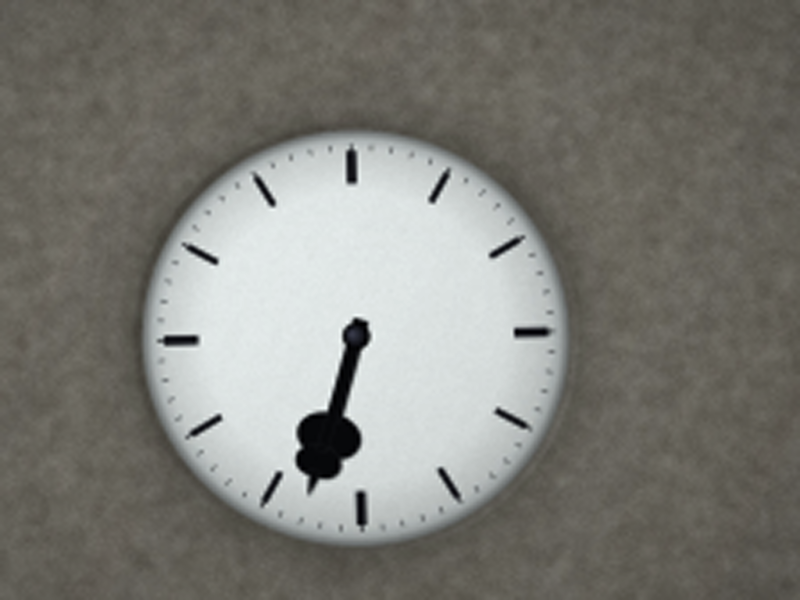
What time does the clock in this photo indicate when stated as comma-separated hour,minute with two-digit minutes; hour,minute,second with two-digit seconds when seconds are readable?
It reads 6,33
